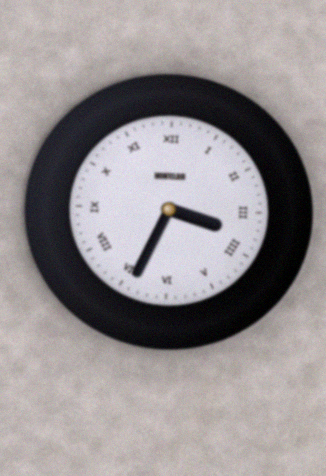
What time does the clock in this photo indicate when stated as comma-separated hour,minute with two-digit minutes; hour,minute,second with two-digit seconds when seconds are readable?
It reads 3,34
